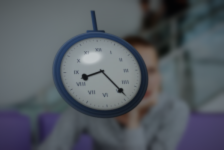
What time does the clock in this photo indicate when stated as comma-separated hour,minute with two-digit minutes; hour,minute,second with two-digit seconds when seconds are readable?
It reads 8,24
